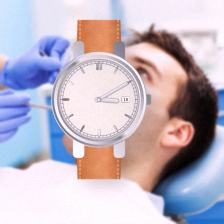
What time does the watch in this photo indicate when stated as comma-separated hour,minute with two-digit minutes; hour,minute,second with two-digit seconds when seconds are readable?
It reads 3,10
